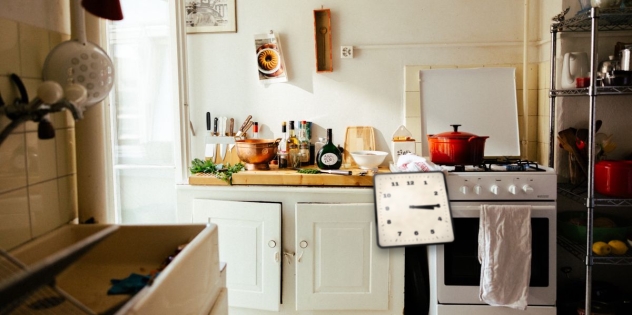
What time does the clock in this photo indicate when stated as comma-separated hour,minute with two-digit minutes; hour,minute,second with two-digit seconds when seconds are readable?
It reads 3,15
